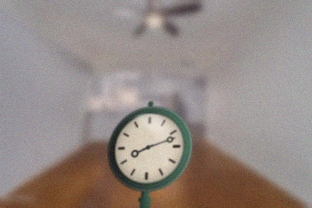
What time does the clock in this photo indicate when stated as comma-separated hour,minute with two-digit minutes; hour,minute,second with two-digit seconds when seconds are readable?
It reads 8,12
